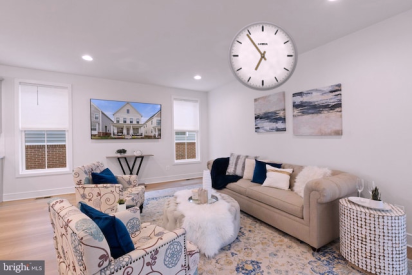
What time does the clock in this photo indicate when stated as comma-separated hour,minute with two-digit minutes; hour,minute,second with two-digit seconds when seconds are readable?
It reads 6,54
